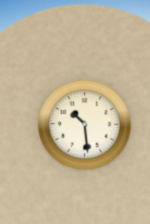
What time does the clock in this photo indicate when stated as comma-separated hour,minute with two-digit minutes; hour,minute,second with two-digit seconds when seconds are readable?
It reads 10,29
